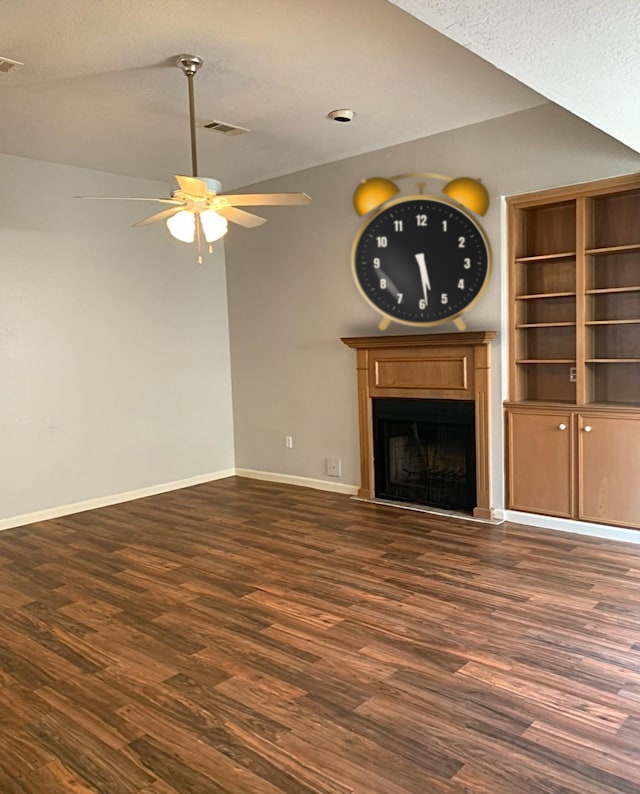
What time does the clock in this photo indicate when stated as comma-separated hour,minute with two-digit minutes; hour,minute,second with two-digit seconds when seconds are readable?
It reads 5,29
